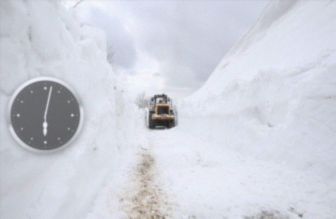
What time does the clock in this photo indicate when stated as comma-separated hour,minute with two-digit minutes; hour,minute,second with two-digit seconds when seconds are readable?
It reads 6,02
